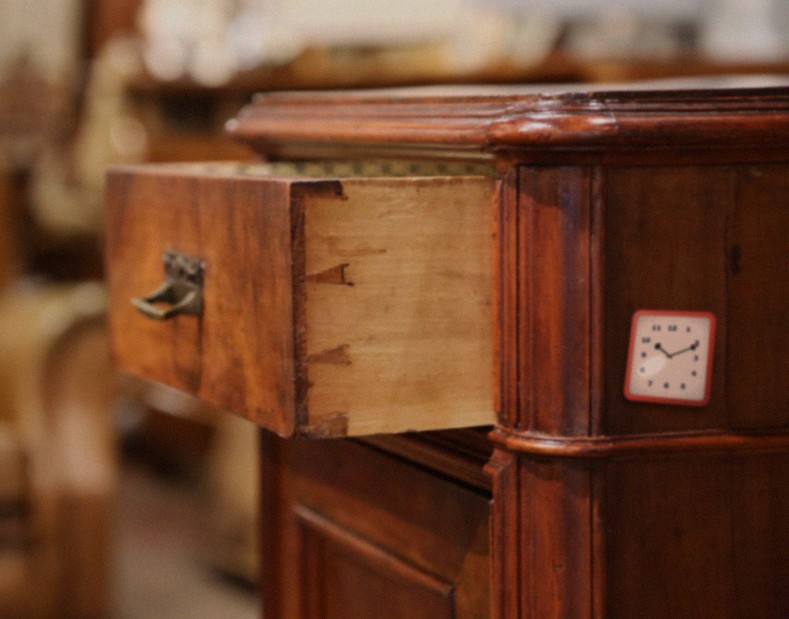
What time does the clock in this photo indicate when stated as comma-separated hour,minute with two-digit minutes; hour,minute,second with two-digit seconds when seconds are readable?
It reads 10,11
